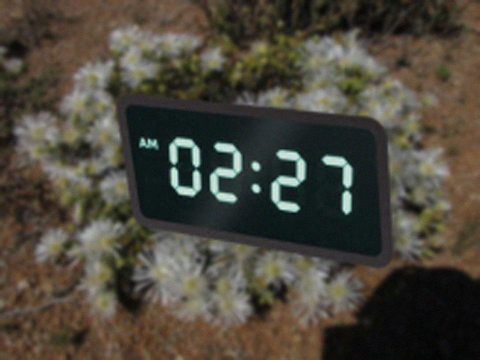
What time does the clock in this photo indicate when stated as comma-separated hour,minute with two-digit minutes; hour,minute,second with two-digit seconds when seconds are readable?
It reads 2,27
